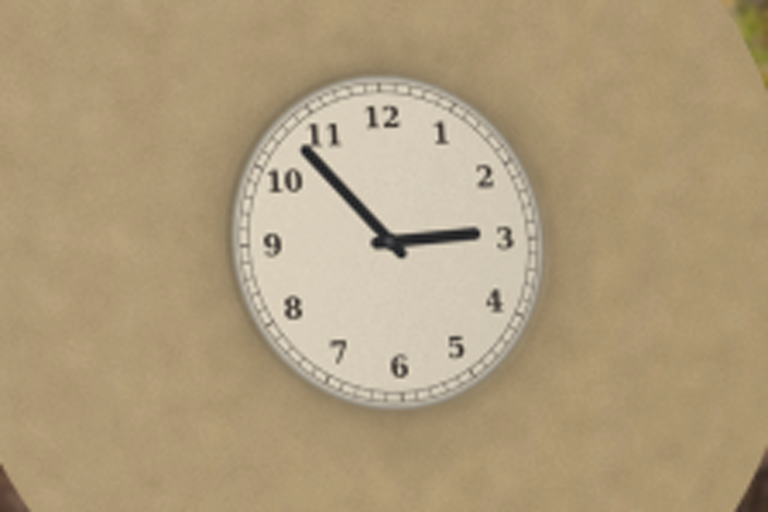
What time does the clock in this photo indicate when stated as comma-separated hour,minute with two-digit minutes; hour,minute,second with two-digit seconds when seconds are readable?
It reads 2,53
